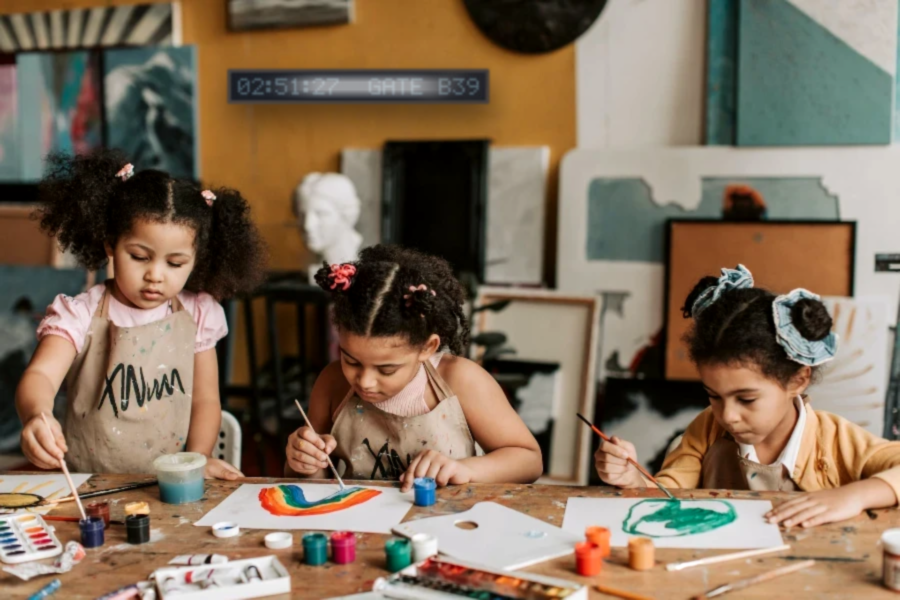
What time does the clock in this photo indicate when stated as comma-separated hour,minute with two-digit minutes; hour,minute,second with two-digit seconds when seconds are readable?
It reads 2,51,27
